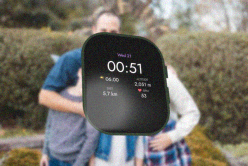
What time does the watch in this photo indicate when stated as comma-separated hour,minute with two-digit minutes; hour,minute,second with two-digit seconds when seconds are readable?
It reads 0,51
